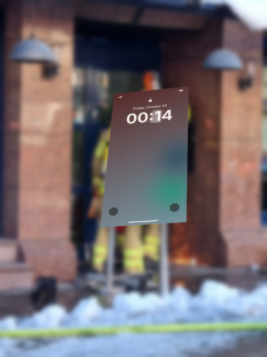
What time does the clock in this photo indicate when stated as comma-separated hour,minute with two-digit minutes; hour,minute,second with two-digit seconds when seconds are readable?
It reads 0,14
